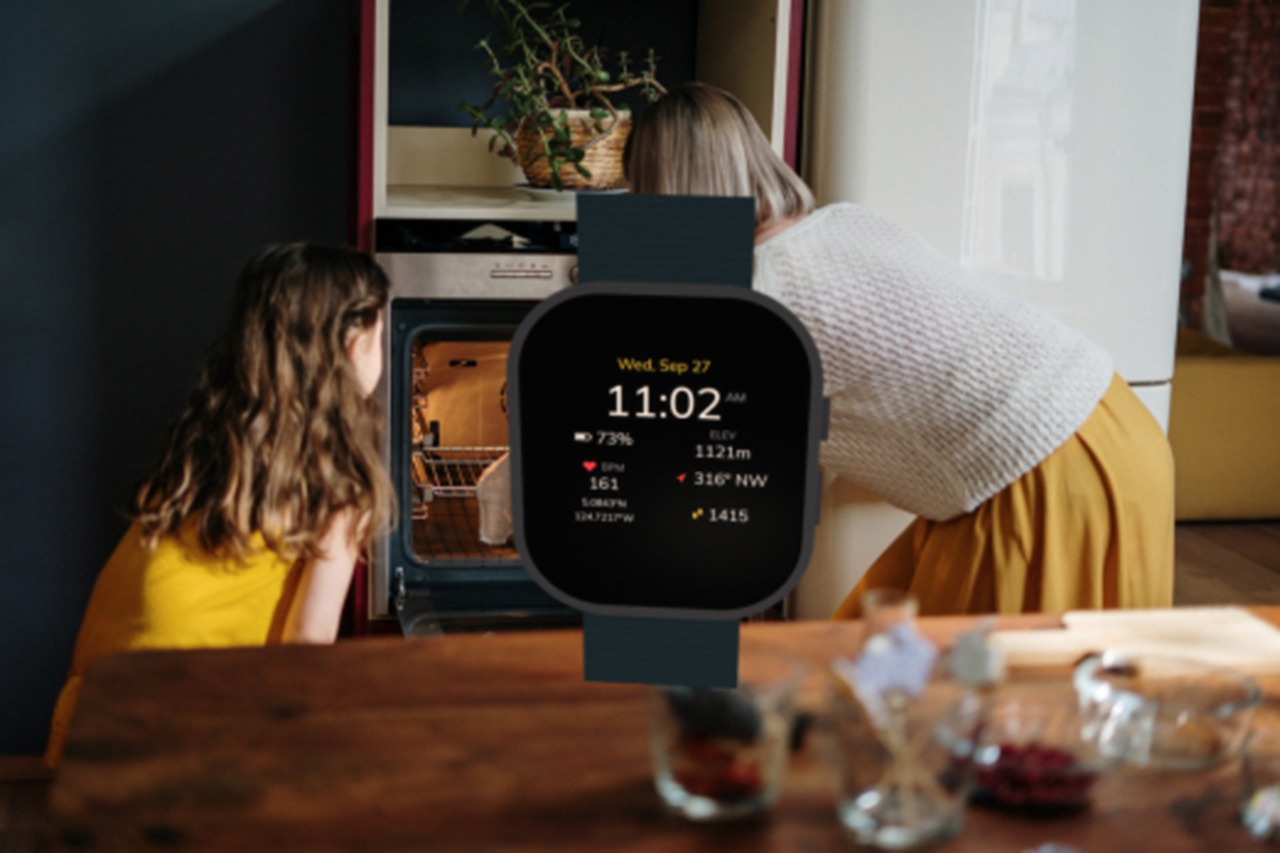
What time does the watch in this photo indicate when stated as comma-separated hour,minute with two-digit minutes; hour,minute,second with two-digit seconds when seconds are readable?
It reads 11,02
